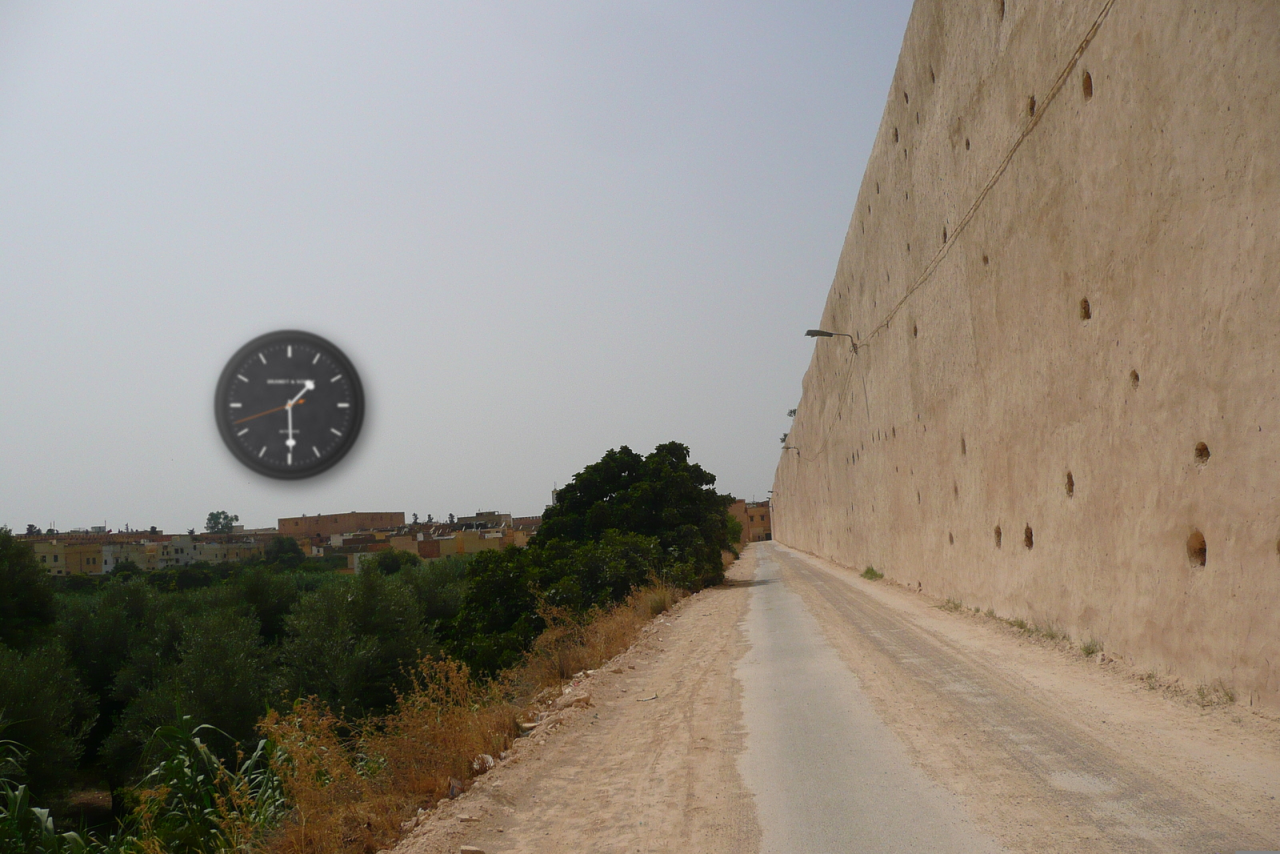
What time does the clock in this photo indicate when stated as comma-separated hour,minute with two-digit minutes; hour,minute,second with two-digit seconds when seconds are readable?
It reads 1,29,42
